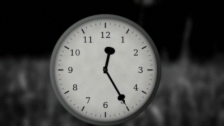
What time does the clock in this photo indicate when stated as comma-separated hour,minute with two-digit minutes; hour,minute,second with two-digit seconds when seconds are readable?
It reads 12,25
